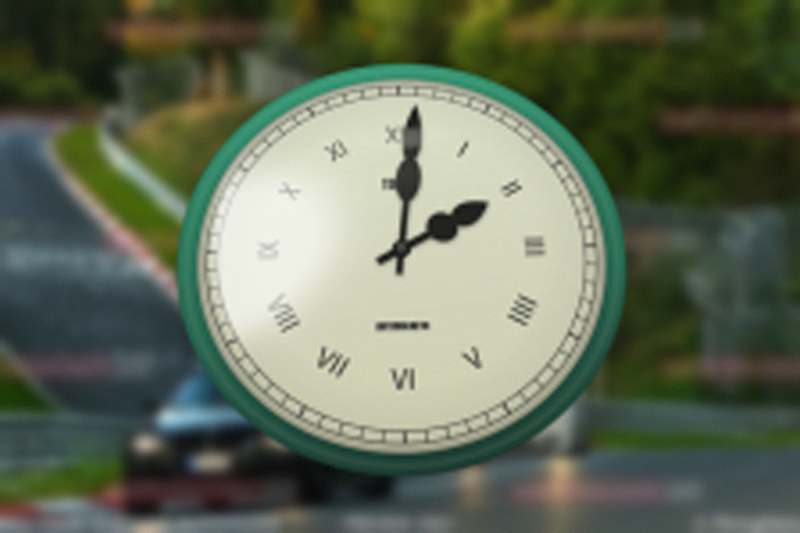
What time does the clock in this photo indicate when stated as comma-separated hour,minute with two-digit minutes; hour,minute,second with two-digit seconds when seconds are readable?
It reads 2,01
